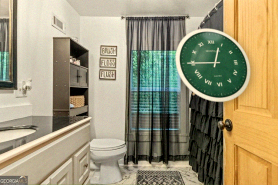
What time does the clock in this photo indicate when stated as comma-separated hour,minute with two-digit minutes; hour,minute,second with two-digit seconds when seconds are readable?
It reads 12,45
